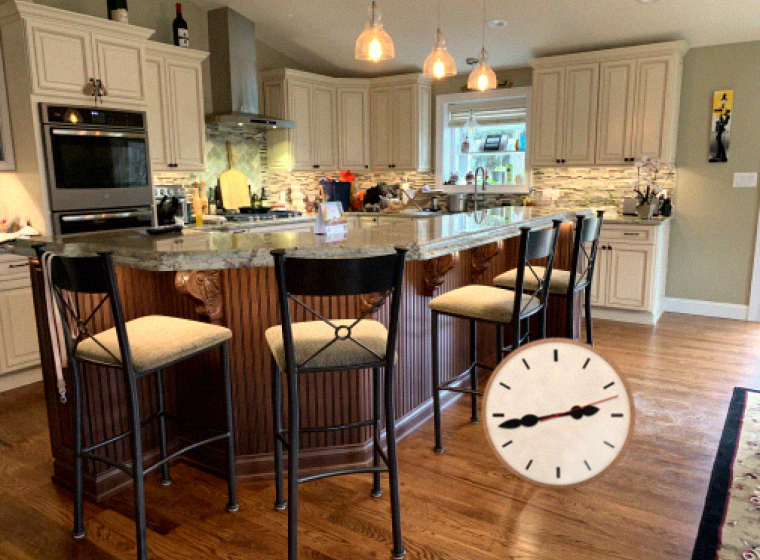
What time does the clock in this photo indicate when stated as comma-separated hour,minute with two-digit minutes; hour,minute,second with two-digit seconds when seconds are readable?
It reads 2,43,12
